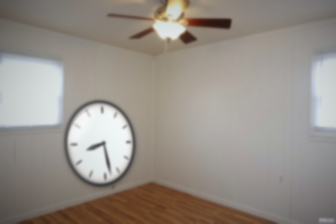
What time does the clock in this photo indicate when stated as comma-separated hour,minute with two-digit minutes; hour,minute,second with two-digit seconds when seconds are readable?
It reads 8,28
